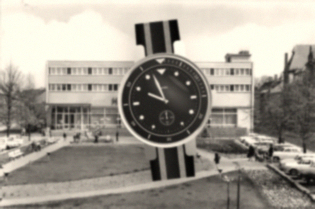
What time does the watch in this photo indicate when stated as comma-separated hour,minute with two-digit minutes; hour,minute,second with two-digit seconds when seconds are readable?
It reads 9,57
